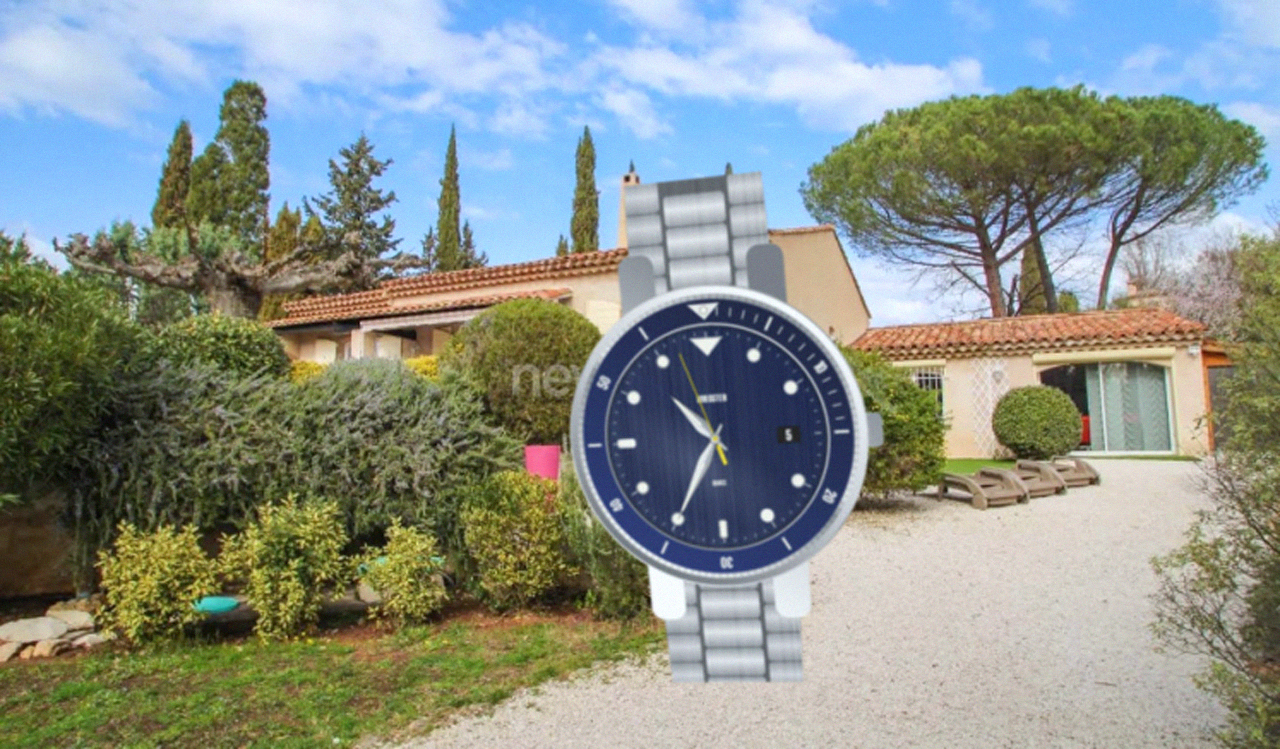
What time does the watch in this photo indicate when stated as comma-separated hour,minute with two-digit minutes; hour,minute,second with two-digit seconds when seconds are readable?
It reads 10,34,57
